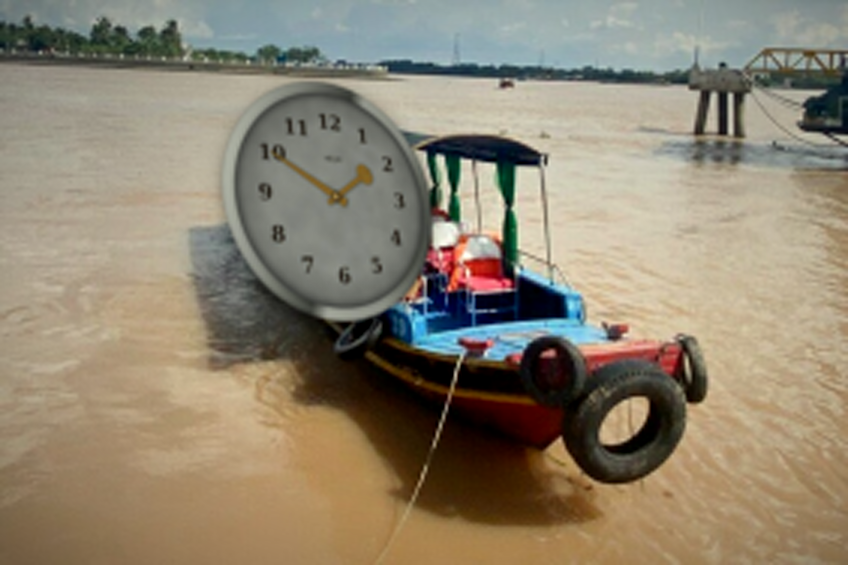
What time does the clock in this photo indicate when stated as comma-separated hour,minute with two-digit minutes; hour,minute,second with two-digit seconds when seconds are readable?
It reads 1,50
